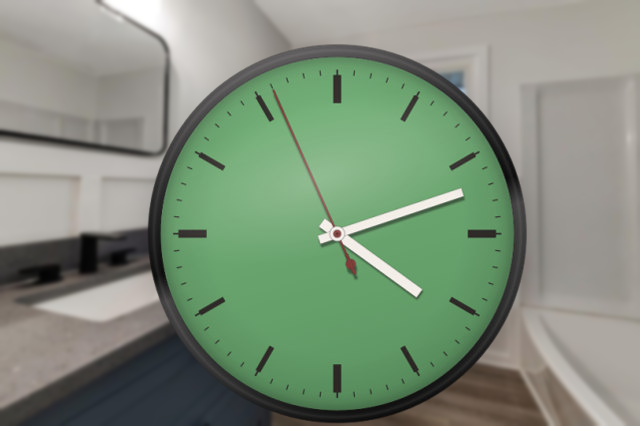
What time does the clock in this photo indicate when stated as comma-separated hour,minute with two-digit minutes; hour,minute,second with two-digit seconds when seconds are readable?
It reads 4,11,56
